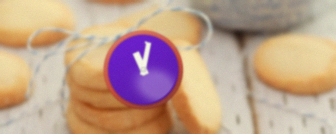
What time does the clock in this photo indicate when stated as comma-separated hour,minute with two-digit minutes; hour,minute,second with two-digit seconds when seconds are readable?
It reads 11,01
